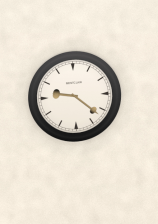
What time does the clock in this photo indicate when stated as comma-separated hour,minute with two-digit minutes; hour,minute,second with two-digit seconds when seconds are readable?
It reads 9,22
